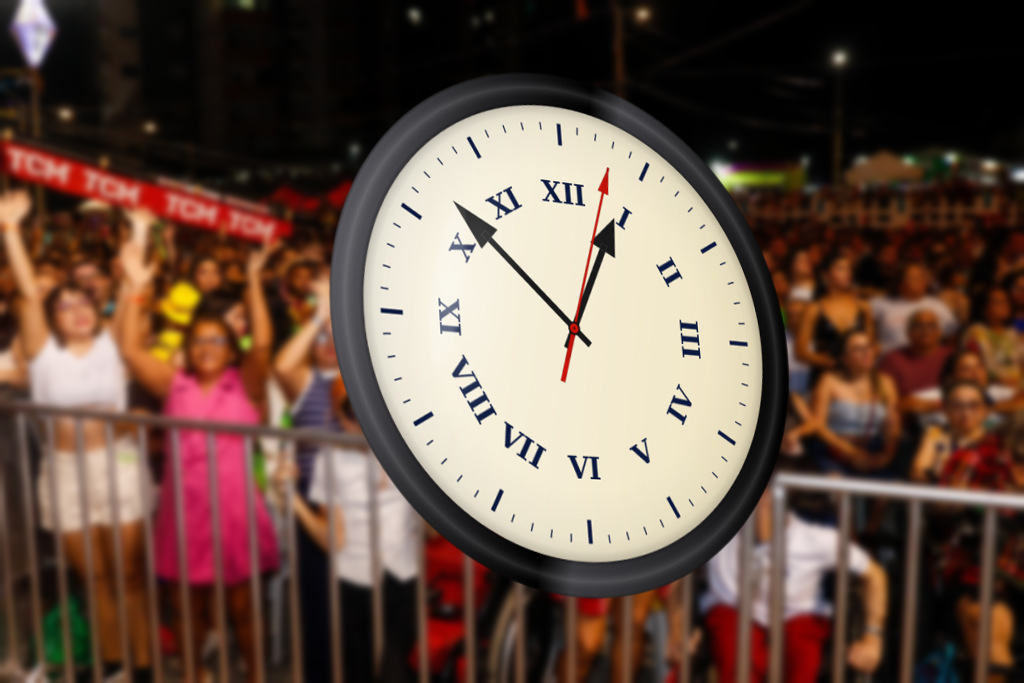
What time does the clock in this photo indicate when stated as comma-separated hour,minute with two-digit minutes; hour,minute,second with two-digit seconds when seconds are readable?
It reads 12,52,03
